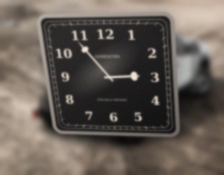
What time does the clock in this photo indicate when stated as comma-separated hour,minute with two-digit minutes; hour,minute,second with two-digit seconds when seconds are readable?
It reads 2,54
